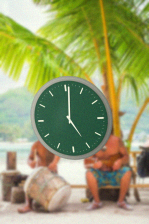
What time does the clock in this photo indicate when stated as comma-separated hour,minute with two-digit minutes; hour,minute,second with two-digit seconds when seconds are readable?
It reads 5,01
